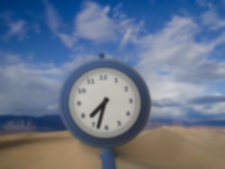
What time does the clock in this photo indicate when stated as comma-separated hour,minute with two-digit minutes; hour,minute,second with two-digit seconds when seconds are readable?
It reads 7,33
